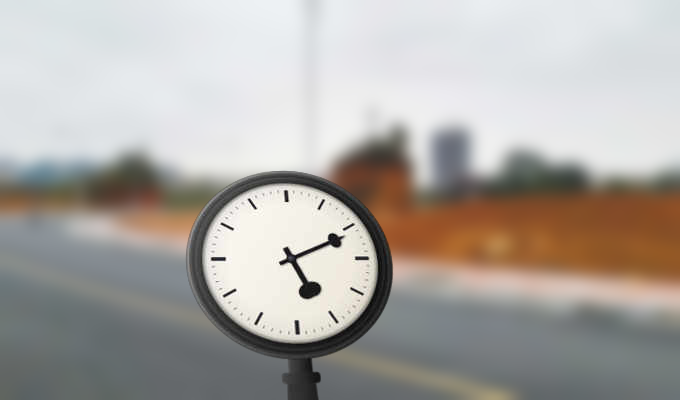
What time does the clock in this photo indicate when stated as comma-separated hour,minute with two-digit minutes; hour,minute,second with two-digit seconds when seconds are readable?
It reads 5,11
